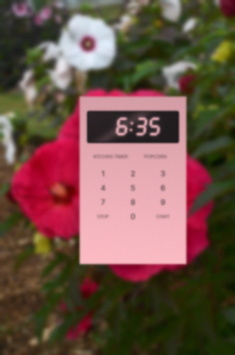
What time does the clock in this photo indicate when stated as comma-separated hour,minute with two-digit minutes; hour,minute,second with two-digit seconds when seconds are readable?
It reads 6,35
